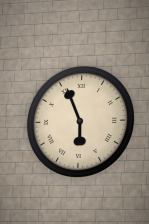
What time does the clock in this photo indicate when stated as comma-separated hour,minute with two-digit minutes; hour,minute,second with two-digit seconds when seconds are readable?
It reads 5,56
